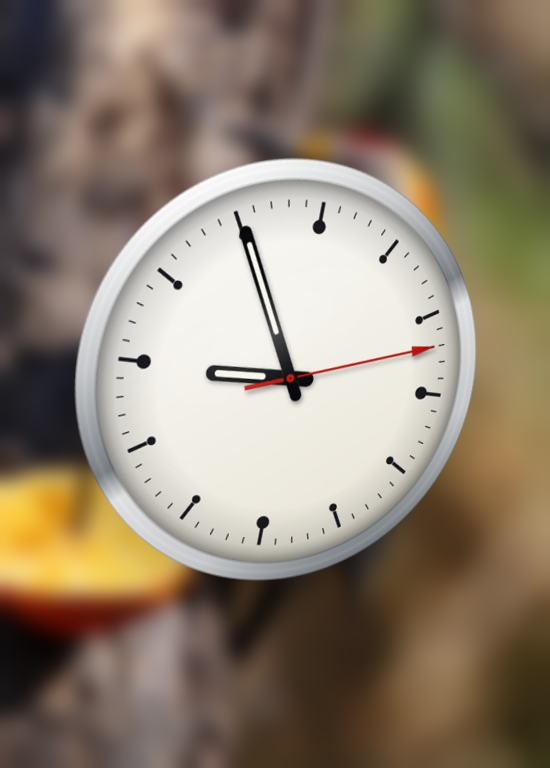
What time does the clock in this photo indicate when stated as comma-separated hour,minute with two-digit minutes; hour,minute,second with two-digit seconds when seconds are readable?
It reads 8,55,12
